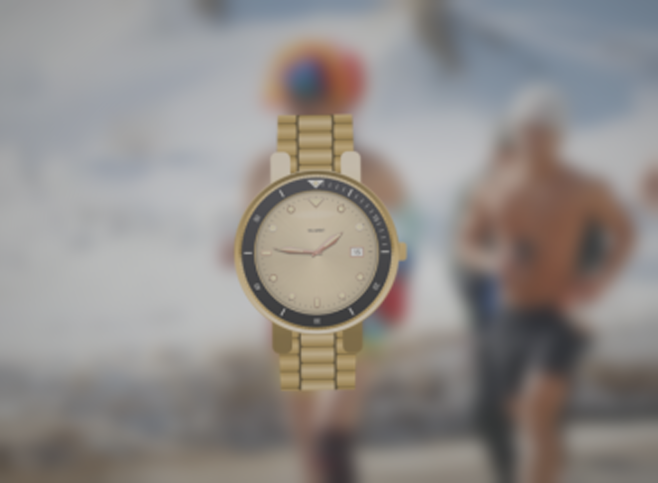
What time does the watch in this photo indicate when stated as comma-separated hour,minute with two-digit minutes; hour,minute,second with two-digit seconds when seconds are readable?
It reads 1,46
